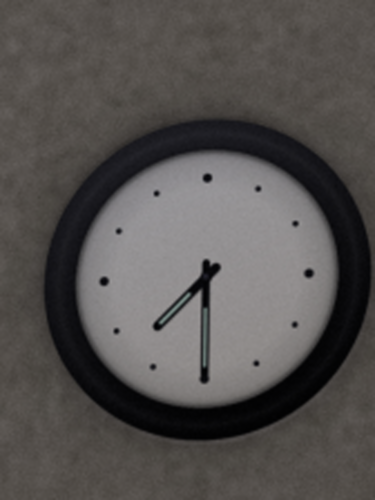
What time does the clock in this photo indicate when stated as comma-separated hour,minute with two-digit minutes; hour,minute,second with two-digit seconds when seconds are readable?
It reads 7,30
